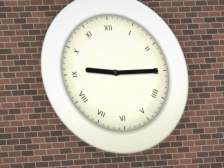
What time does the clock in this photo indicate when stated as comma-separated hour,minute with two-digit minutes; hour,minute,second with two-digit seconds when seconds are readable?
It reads 9,15
